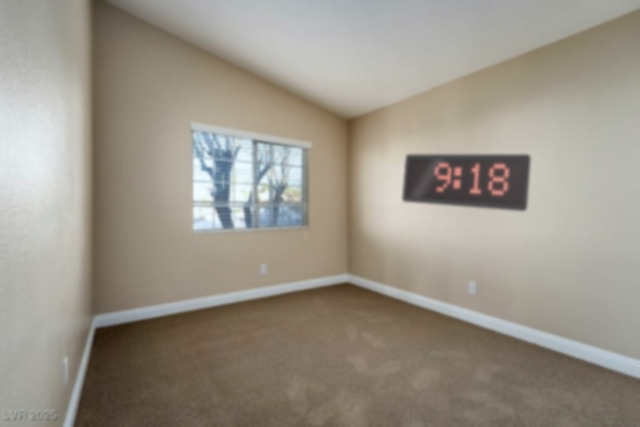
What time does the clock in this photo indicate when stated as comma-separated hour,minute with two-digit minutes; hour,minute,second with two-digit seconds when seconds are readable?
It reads 9,18
